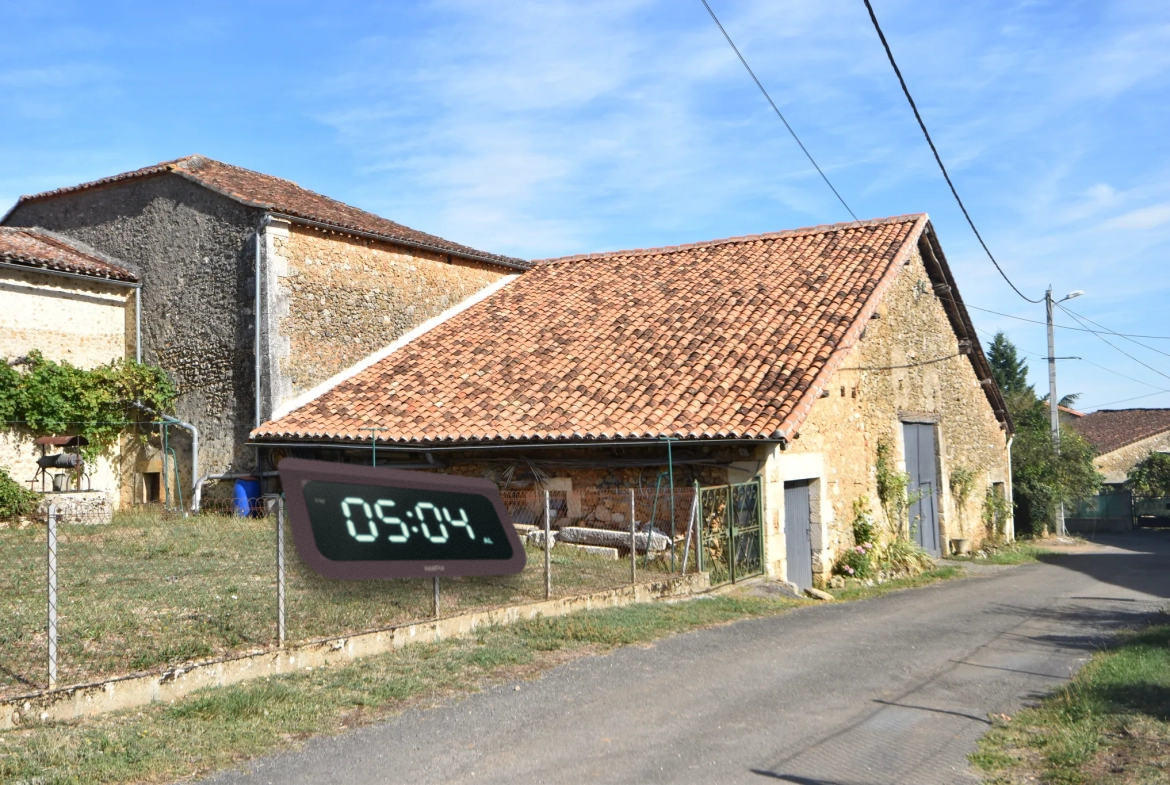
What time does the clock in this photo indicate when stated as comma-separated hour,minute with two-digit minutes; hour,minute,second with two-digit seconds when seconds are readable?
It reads 5,04
